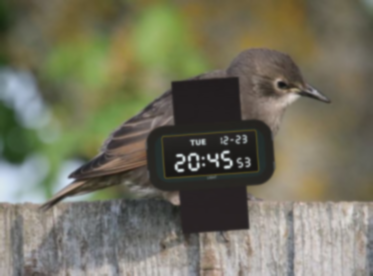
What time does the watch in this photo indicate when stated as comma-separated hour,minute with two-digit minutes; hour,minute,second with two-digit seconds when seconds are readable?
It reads 20,45
